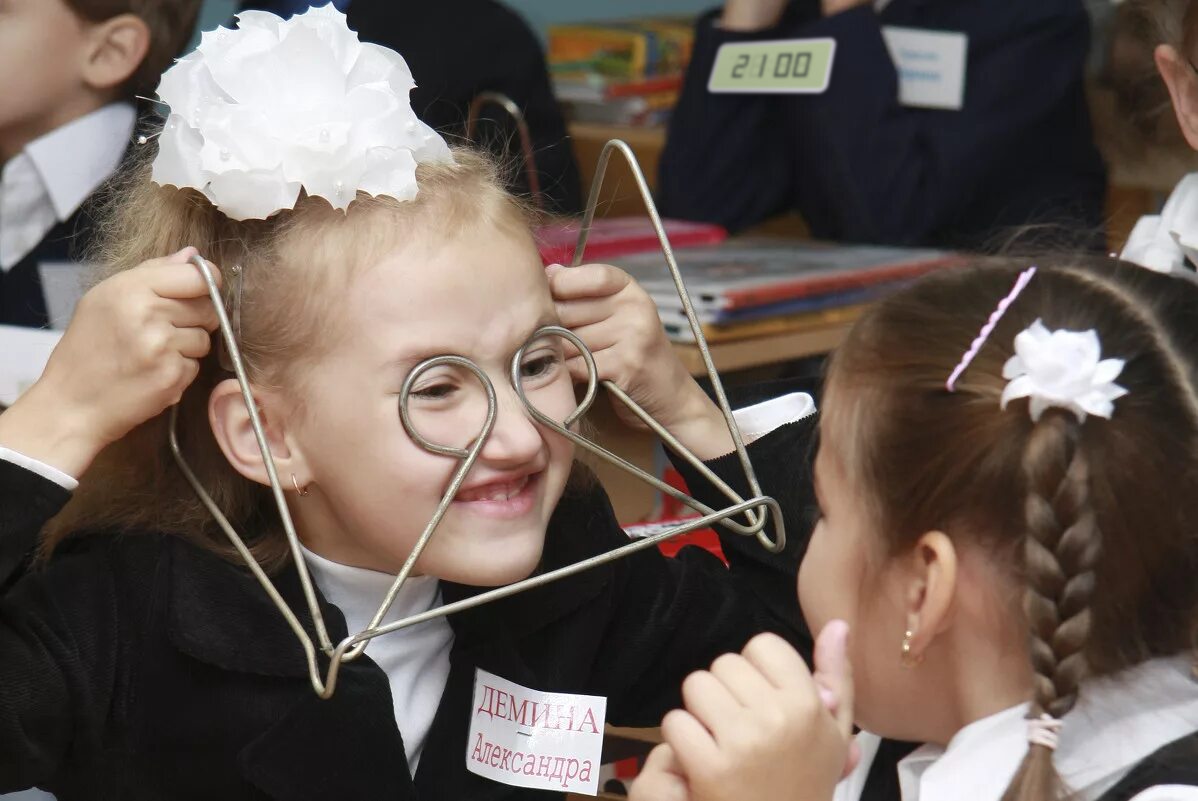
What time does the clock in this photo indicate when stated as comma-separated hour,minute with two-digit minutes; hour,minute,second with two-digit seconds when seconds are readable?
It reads 21,00
